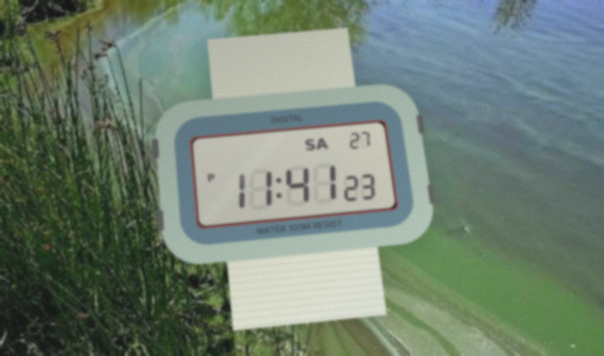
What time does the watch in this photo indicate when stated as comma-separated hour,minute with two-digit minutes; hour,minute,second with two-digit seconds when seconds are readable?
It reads 11,41,23
